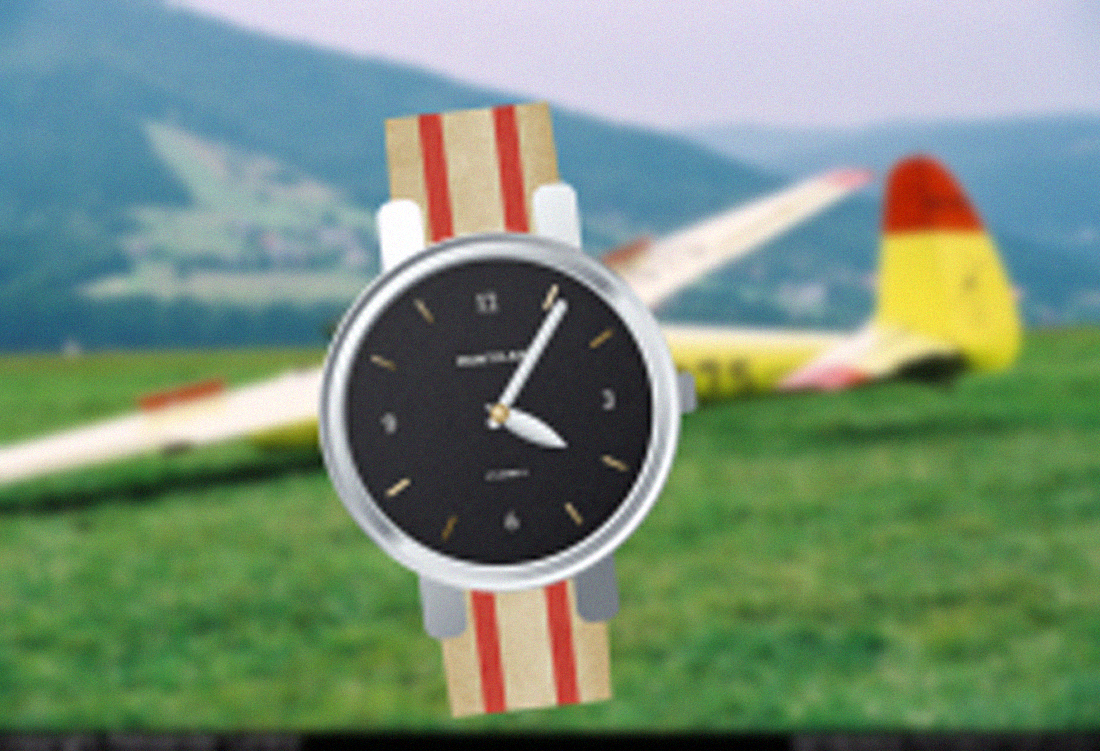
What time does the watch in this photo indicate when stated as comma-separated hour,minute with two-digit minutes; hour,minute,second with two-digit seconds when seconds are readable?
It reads 4,06
